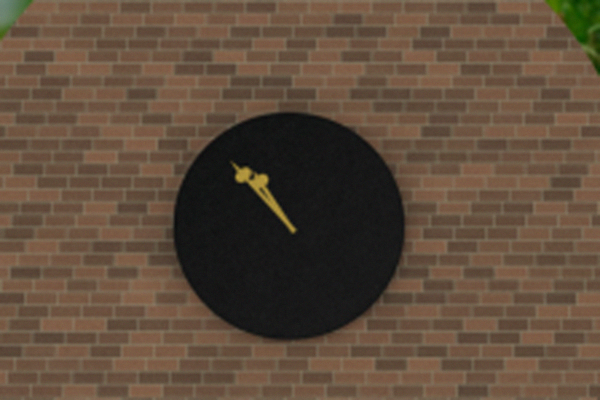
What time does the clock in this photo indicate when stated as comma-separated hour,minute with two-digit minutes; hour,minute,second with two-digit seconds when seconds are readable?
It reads 10,53
